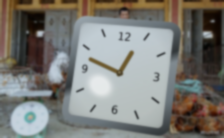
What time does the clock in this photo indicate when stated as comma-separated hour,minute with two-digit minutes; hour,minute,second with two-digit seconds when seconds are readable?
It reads 12,48
